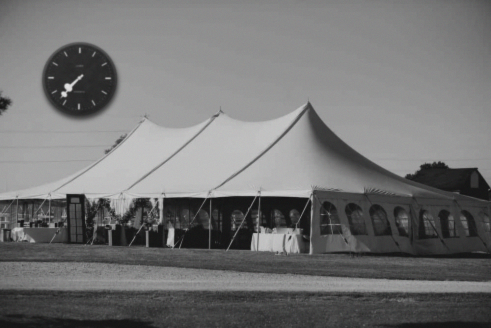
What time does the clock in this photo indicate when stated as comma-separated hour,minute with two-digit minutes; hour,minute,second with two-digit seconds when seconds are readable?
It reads 7,37
